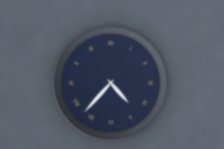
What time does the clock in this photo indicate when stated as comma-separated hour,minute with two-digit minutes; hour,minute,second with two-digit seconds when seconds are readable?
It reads 4,37
